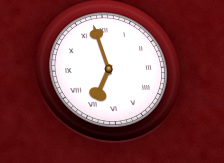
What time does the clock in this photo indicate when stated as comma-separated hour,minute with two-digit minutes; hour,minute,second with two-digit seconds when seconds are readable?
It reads 6,58
